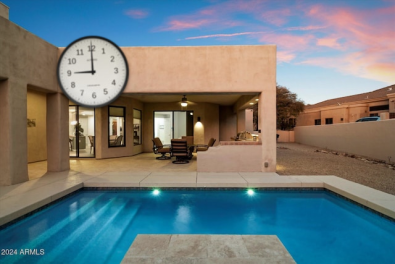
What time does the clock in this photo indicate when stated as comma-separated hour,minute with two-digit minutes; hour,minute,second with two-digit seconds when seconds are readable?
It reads 9,00
